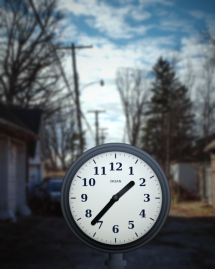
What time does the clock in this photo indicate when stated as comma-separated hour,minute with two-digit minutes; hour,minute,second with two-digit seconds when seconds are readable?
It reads 1,37
